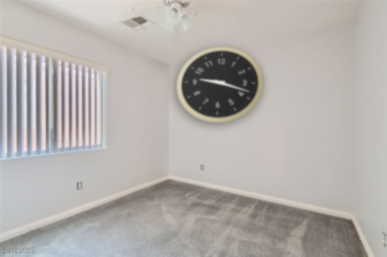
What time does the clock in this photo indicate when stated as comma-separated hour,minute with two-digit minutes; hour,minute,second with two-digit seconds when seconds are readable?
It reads 9,18
